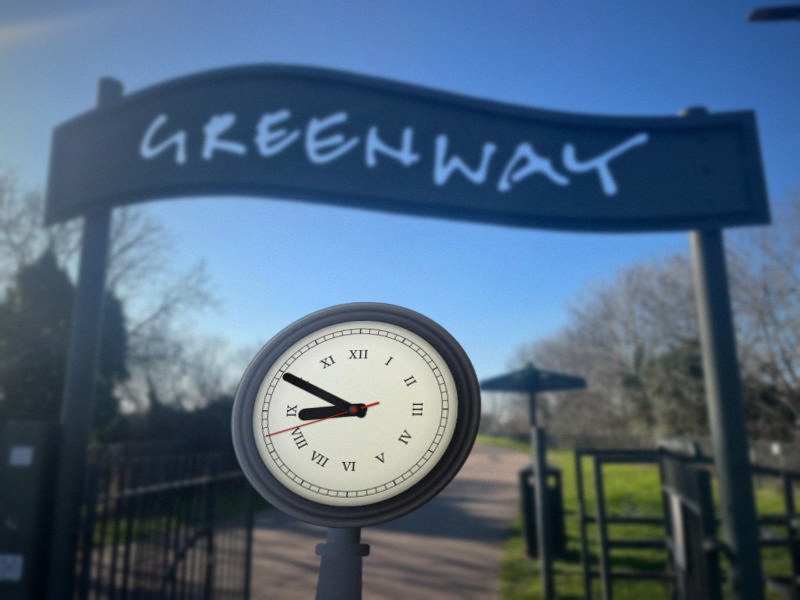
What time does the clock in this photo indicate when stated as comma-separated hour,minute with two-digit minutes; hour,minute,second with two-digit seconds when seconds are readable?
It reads 8,49,42
